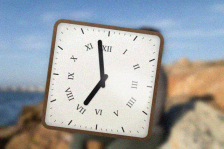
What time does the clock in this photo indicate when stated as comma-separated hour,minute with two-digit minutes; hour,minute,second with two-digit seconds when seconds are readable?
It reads 6,58
